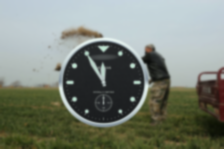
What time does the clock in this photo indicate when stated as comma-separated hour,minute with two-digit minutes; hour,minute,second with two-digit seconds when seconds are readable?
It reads 11,55
